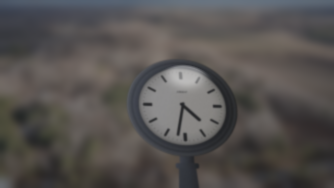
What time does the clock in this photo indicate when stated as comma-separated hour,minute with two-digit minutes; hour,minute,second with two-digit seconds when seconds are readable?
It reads 4,32
